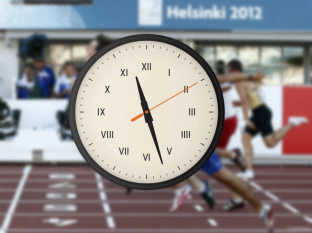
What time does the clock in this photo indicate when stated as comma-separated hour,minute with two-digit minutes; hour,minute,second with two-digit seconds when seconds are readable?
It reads 11,27,10
